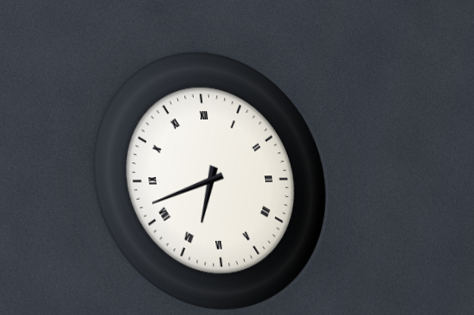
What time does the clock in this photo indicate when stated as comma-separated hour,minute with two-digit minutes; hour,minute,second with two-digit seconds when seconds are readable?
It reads 6,42
